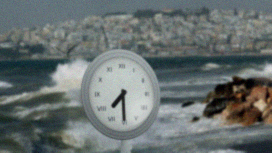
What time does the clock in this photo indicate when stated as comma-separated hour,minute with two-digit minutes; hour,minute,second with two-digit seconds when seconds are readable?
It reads 7,30
